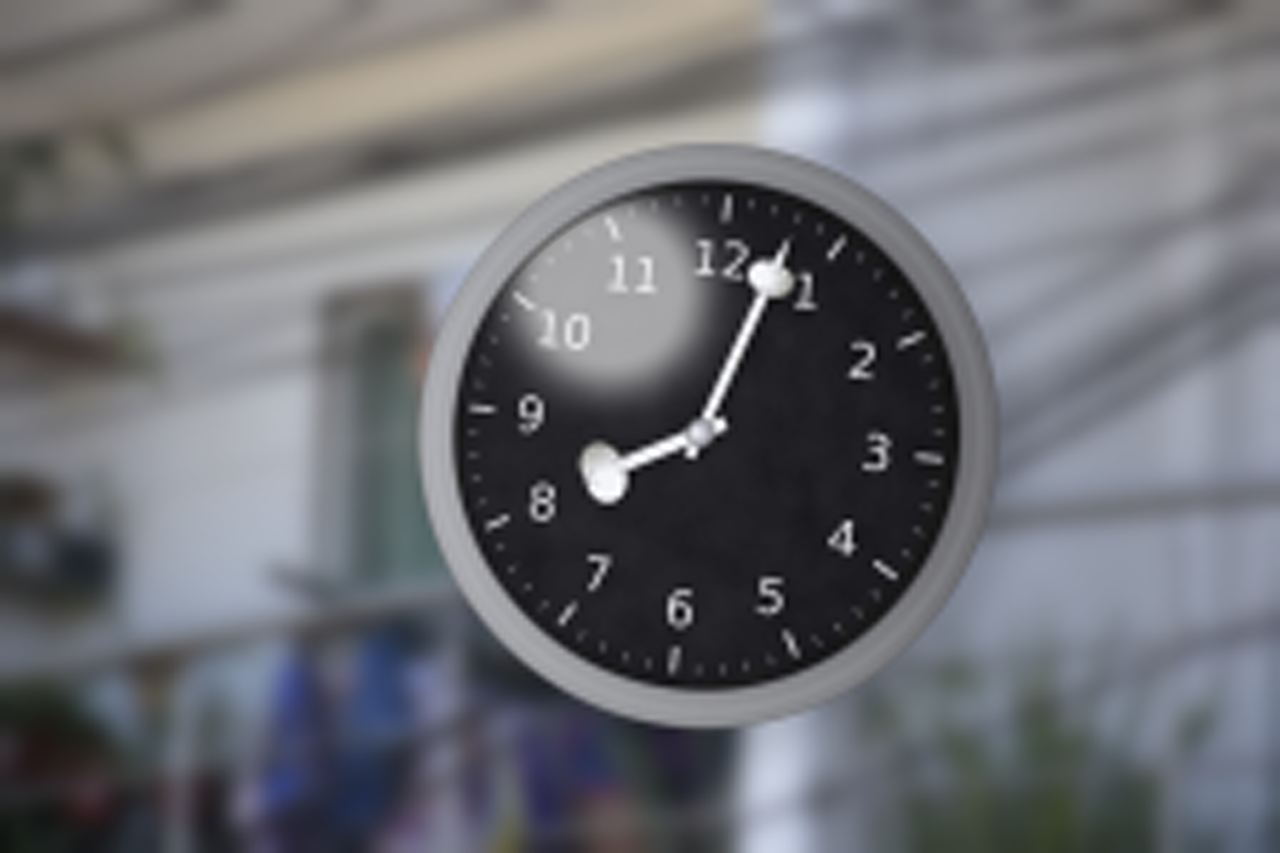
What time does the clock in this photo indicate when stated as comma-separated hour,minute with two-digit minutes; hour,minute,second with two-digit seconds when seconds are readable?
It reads 8,03
